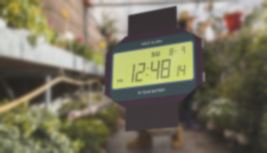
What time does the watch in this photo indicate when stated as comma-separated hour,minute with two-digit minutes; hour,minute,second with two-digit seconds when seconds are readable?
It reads 12,48
